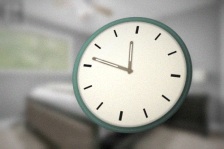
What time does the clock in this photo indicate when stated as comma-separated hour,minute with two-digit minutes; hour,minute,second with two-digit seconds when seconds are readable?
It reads 11,47
